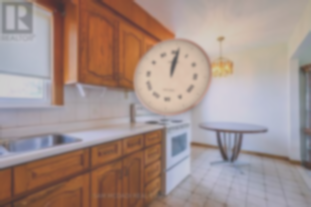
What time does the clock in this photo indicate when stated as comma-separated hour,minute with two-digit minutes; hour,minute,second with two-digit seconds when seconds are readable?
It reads 12,01
